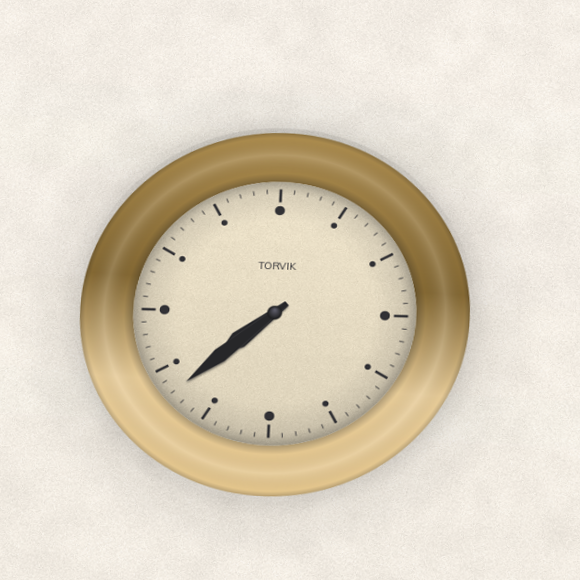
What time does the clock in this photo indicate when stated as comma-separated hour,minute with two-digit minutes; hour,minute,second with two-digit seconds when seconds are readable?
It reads 7,38
